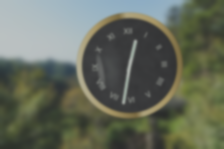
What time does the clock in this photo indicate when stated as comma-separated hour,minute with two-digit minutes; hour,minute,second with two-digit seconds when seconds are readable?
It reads 12,32
